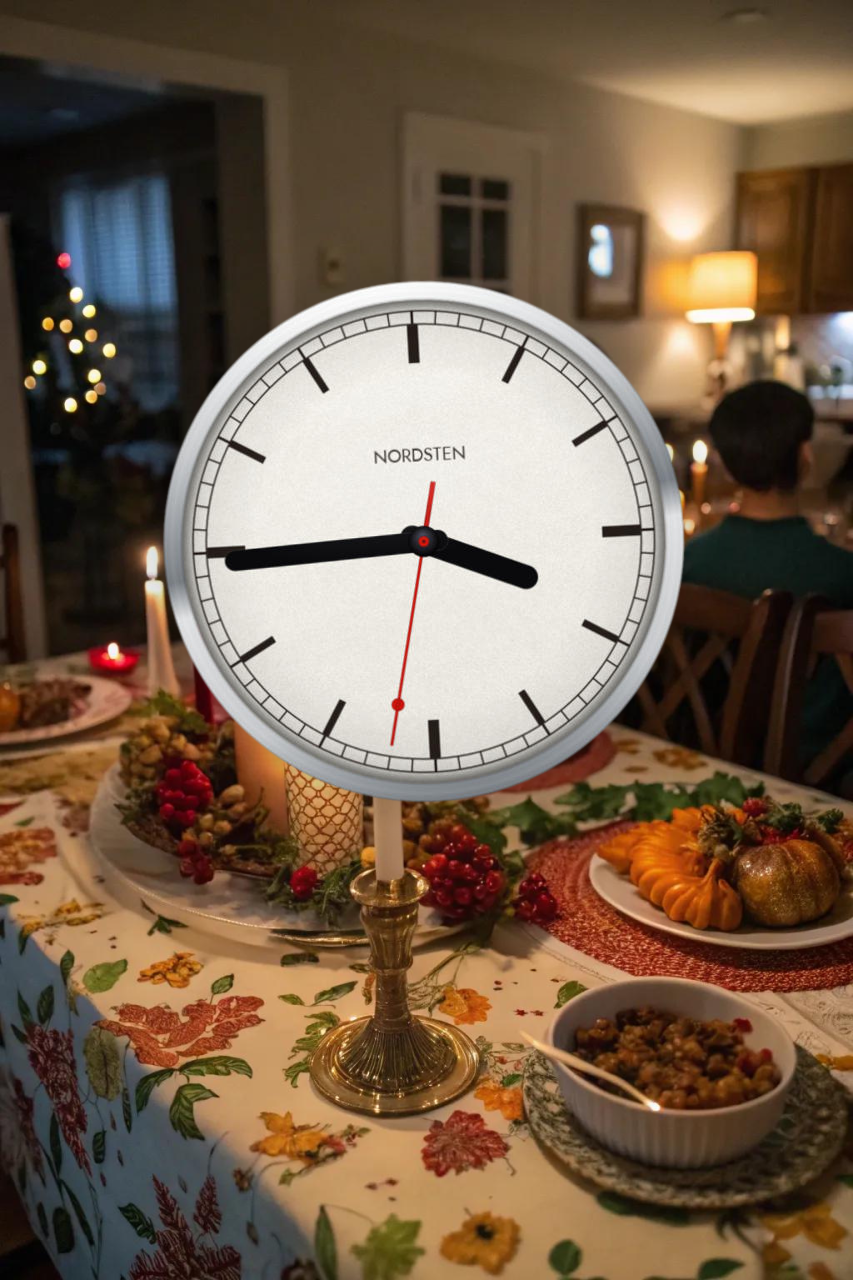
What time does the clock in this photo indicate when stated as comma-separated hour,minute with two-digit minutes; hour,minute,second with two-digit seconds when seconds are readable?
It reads 3,44,32
